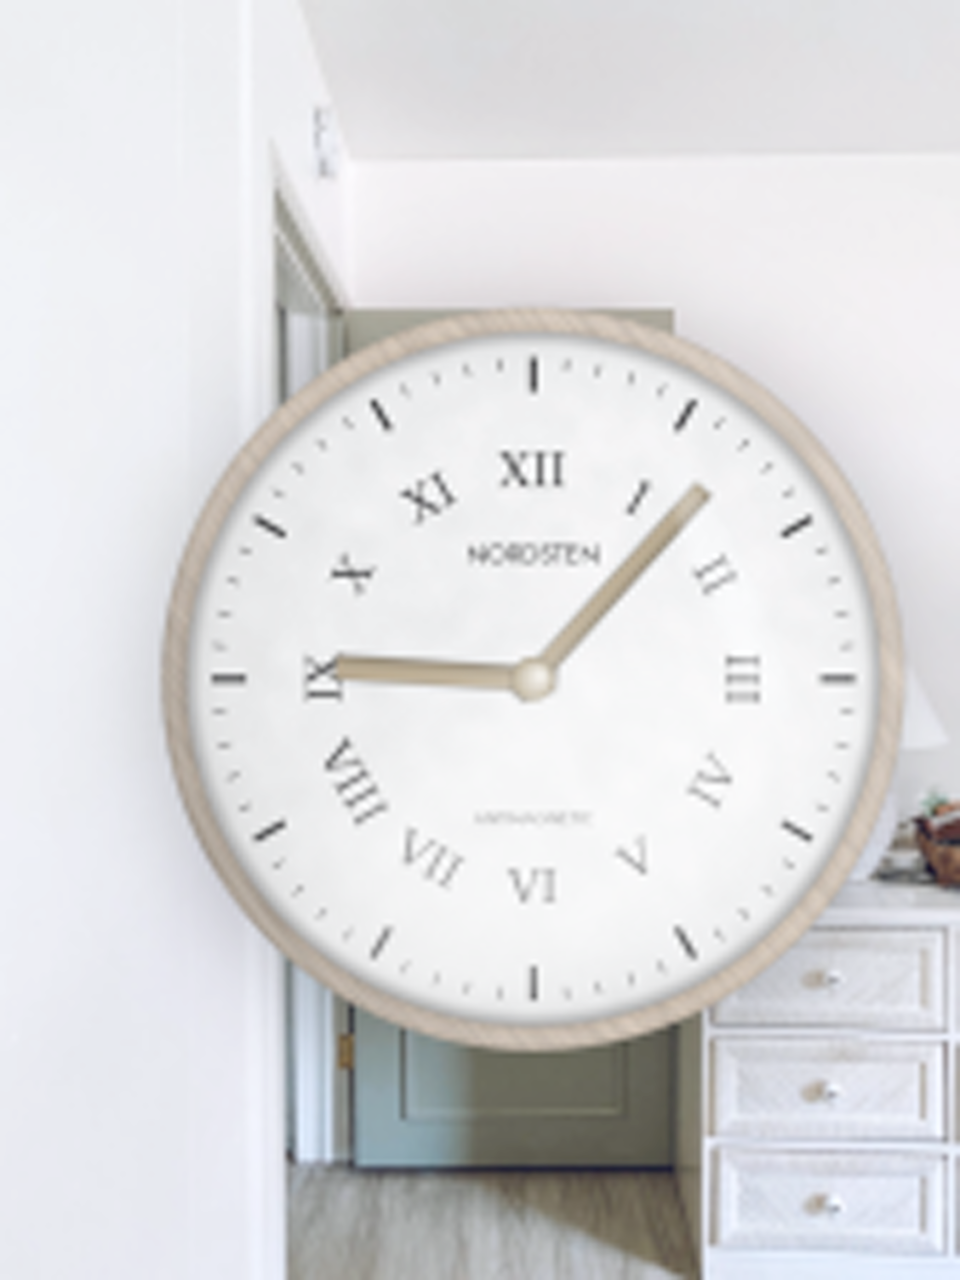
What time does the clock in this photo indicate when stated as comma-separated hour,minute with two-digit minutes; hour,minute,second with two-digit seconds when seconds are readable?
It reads 9,07
